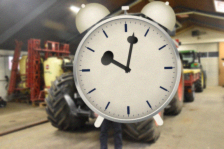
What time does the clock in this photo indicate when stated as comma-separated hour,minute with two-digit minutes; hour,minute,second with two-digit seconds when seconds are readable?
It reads 10,02
